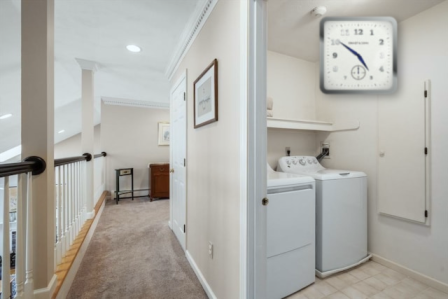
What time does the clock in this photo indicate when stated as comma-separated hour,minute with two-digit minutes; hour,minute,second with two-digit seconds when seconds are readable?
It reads 4,51
